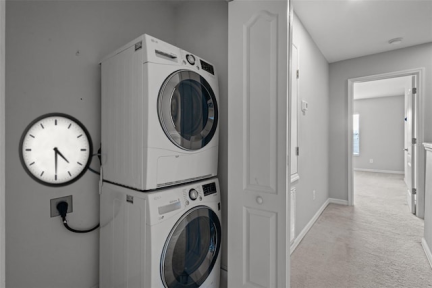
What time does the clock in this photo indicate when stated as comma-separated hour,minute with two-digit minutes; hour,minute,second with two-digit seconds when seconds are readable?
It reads 4,30
